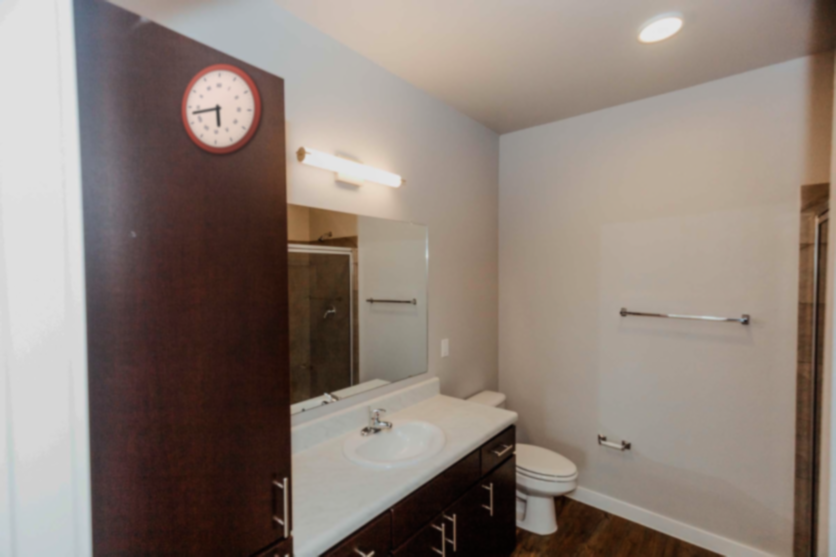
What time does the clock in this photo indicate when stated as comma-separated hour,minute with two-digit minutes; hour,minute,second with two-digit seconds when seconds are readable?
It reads 5,43
